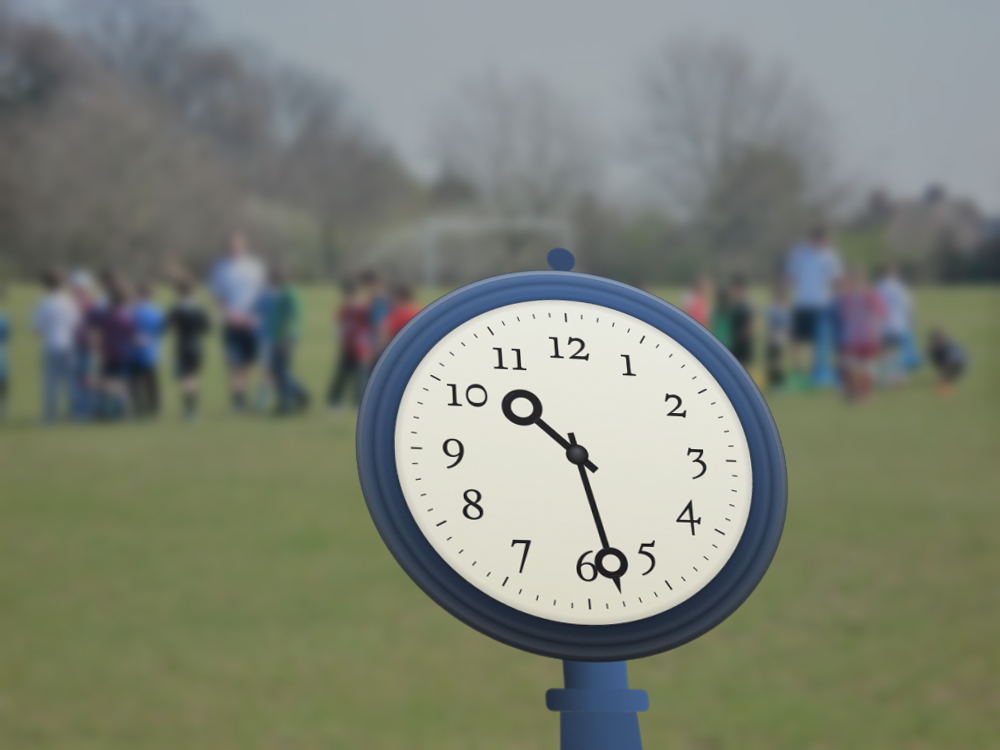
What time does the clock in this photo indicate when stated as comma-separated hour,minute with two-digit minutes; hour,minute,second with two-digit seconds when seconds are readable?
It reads 10,28
